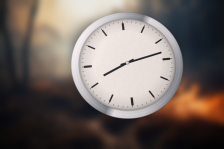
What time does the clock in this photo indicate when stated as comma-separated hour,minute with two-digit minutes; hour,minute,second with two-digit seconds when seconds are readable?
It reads 8,13
